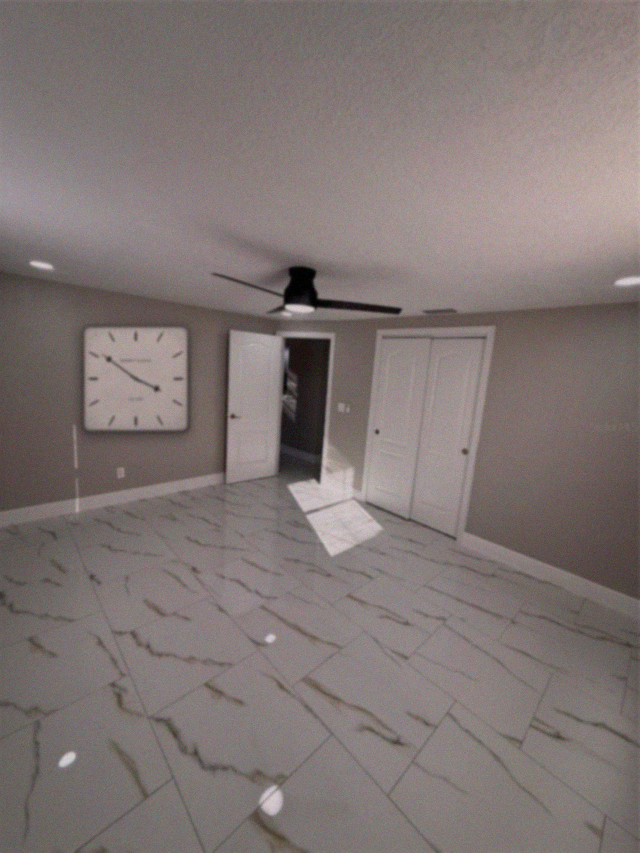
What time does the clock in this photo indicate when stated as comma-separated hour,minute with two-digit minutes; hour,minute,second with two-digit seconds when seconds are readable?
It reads 3,51
